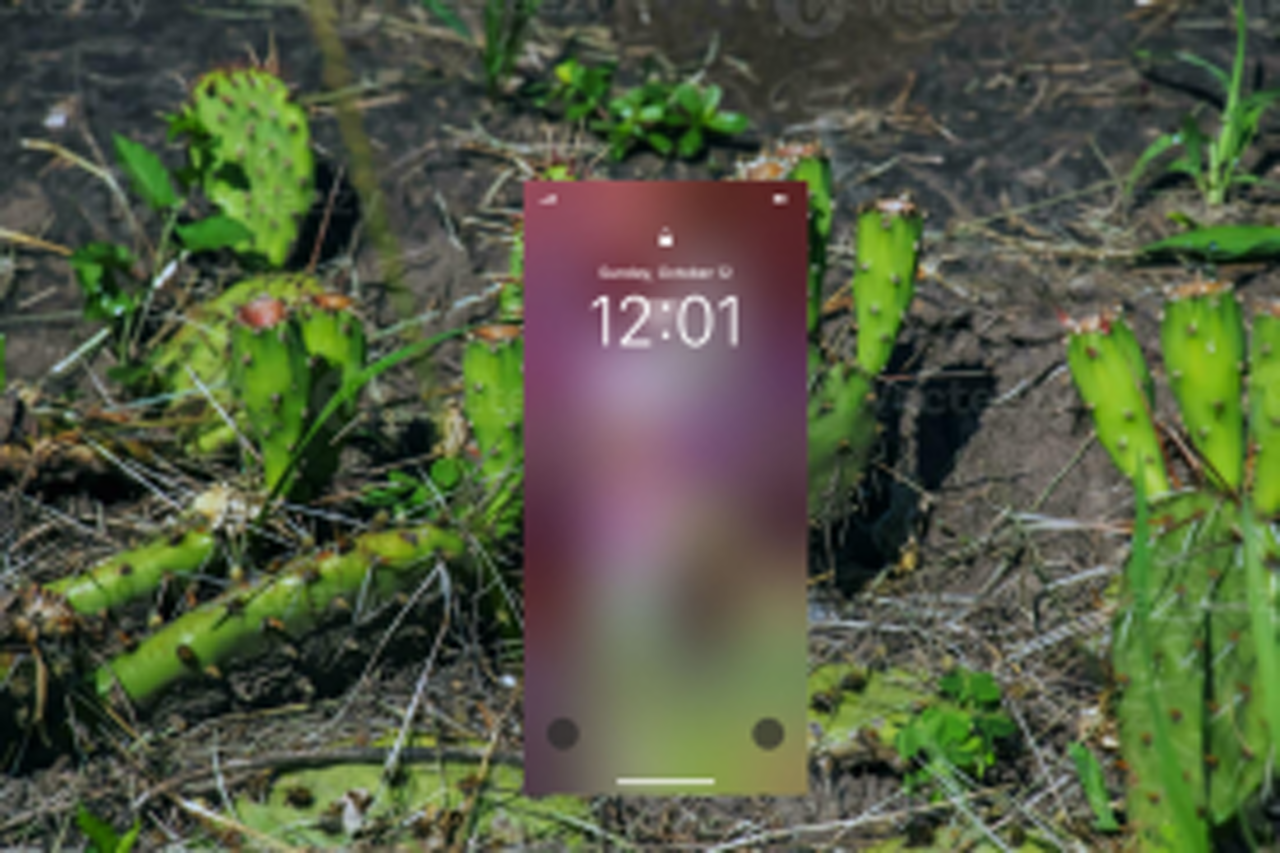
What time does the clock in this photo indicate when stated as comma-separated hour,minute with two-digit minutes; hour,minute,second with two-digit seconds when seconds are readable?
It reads 12,01
